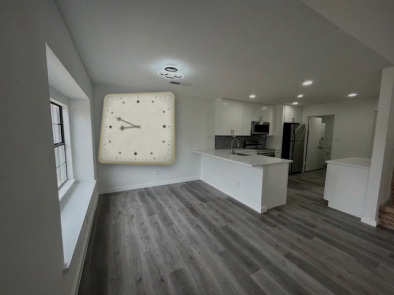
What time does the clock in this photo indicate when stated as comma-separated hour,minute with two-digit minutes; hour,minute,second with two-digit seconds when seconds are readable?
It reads 8,49
